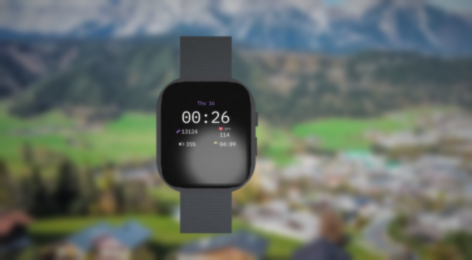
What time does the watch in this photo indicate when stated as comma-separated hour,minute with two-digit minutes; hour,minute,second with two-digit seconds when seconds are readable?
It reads 0,26
